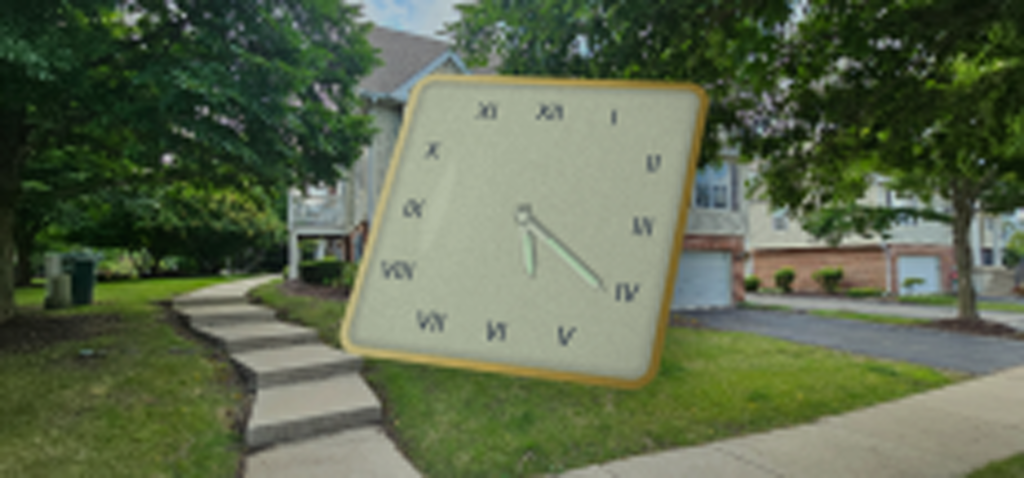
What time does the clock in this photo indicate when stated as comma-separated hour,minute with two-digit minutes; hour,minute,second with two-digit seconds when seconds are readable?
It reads 5,21
